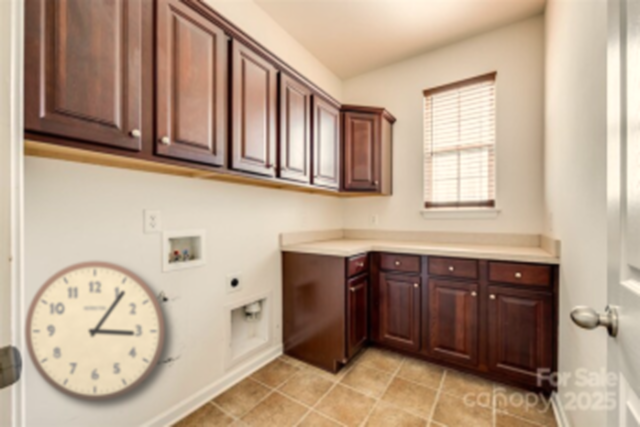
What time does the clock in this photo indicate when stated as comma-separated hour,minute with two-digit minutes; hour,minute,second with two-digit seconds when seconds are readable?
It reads 3,06
